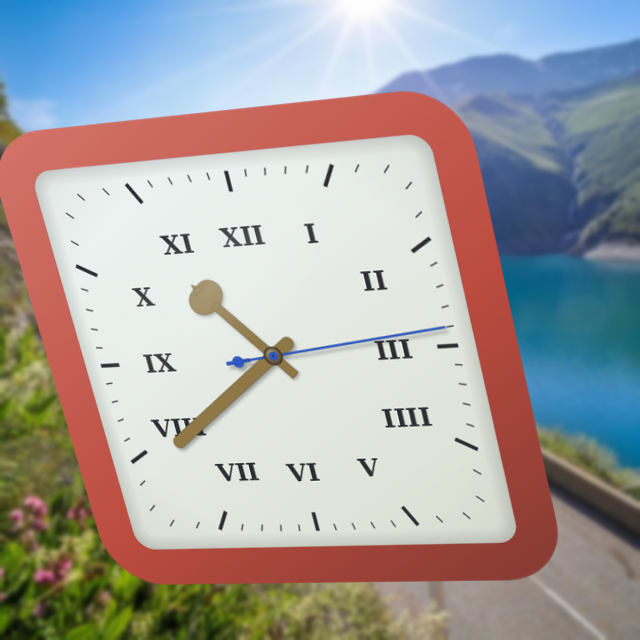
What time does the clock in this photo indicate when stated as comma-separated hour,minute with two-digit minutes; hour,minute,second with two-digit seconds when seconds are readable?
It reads 10,39,14
